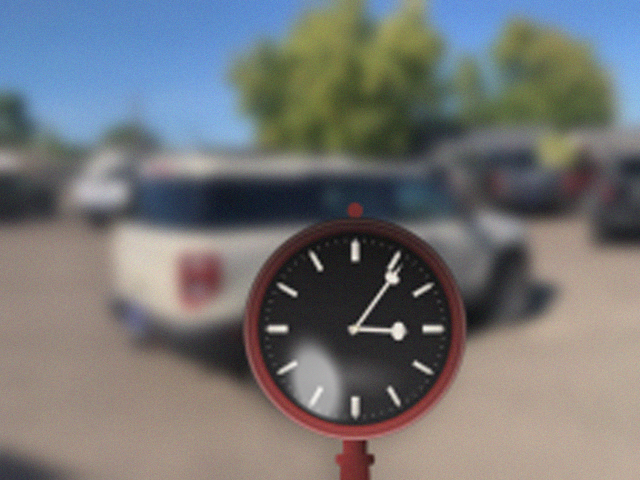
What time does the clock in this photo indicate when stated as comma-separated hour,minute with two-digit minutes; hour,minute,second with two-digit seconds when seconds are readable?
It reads 3,06
